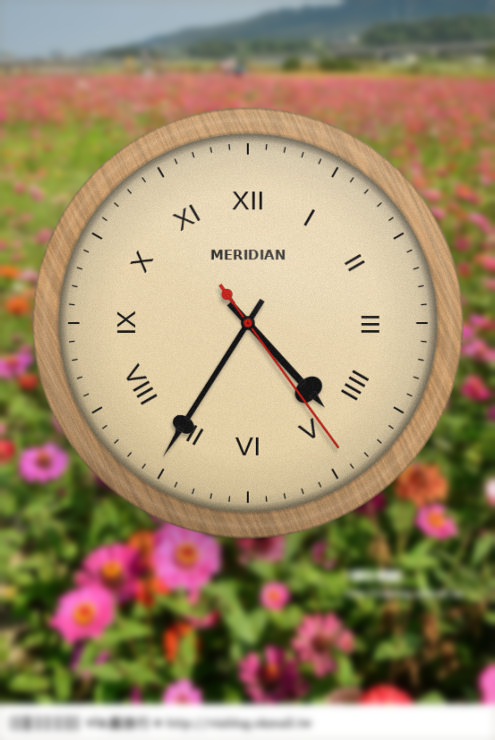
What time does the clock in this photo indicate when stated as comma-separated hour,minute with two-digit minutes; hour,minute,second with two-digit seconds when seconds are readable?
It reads 4,35,24
